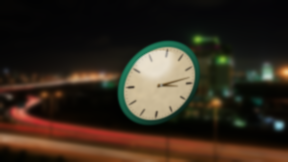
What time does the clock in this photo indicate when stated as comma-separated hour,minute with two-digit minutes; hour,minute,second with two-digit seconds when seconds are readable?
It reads 3,13
